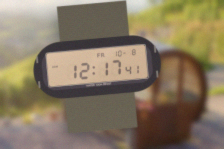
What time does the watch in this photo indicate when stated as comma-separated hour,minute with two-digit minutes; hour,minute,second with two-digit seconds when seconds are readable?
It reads 12,17,41
